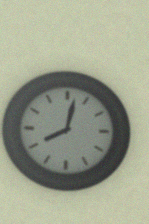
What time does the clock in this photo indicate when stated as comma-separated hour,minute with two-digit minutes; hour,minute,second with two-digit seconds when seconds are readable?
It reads 8,02
